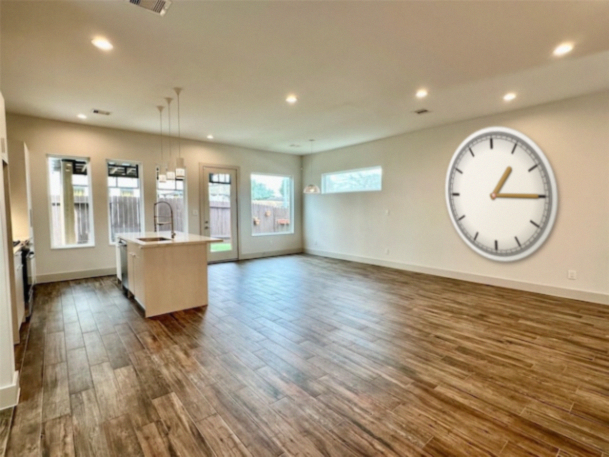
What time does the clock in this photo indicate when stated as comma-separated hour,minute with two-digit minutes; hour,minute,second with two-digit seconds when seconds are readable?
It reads 1,15
